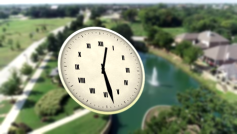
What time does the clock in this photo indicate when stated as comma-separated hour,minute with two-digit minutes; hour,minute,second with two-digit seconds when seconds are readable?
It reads 12,28
